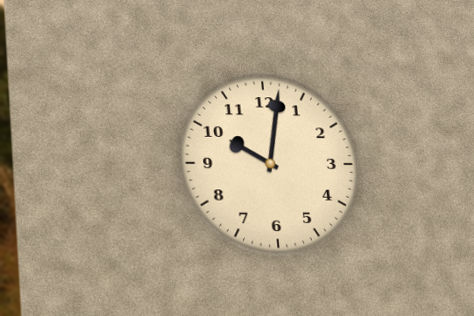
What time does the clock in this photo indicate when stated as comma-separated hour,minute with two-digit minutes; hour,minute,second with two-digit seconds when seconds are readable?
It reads 10,02
